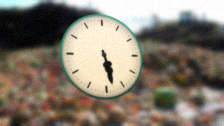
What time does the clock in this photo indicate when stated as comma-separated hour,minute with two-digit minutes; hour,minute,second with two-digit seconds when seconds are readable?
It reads 5,28
